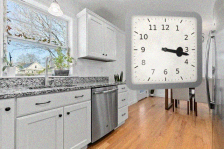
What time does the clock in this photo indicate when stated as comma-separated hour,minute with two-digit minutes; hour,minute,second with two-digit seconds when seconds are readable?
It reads 3,17
